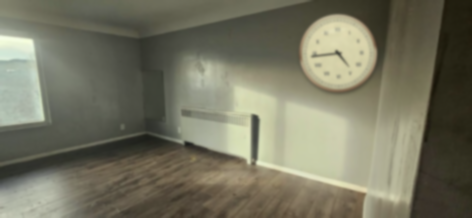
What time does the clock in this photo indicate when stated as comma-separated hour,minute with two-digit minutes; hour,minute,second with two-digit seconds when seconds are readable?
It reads 4,44
